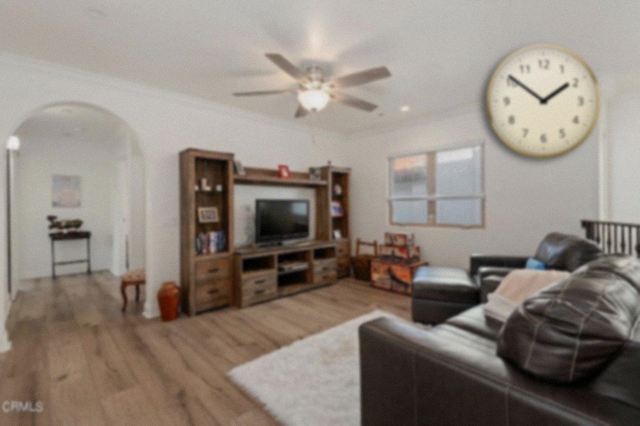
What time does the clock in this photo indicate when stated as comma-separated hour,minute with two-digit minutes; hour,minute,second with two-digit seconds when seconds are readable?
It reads 1,51
